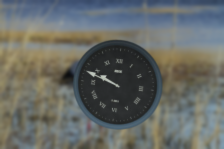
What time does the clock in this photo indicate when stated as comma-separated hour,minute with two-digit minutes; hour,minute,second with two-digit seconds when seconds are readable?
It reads 9,48
